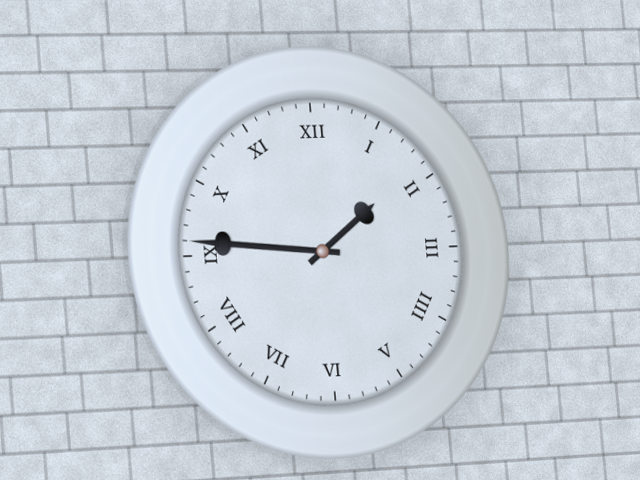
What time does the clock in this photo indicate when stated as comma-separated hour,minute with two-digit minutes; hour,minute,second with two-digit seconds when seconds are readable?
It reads 1,46
